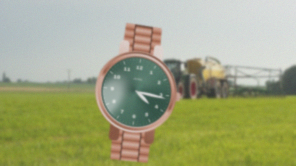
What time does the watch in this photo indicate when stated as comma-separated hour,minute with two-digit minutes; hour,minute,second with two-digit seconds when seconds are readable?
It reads 4,16
